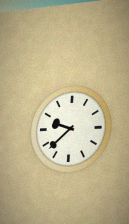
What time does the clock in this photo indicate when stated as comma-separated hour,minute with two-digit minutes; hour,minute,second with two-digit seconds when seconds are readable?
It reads 9,38
